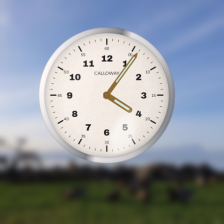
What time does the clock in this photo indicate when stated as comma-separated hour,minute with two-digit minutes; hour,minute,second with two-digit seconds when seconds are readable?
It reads 4,06
